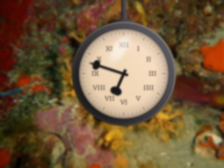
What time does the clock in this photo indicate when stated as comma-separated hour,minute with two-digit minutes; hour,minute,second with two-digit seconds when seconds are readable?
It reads 6,48
